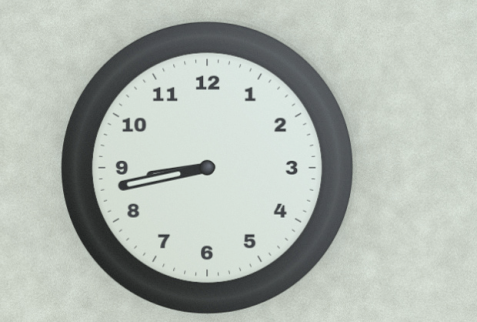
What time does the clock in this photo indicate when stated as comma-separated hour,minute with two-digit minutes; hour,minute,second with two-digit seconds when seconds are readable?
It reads 8,43
